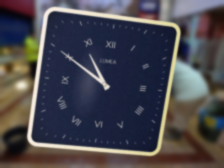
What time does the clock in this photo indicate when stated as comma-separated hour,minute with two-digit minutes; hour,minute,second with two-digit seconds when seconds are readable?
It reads 10,50
